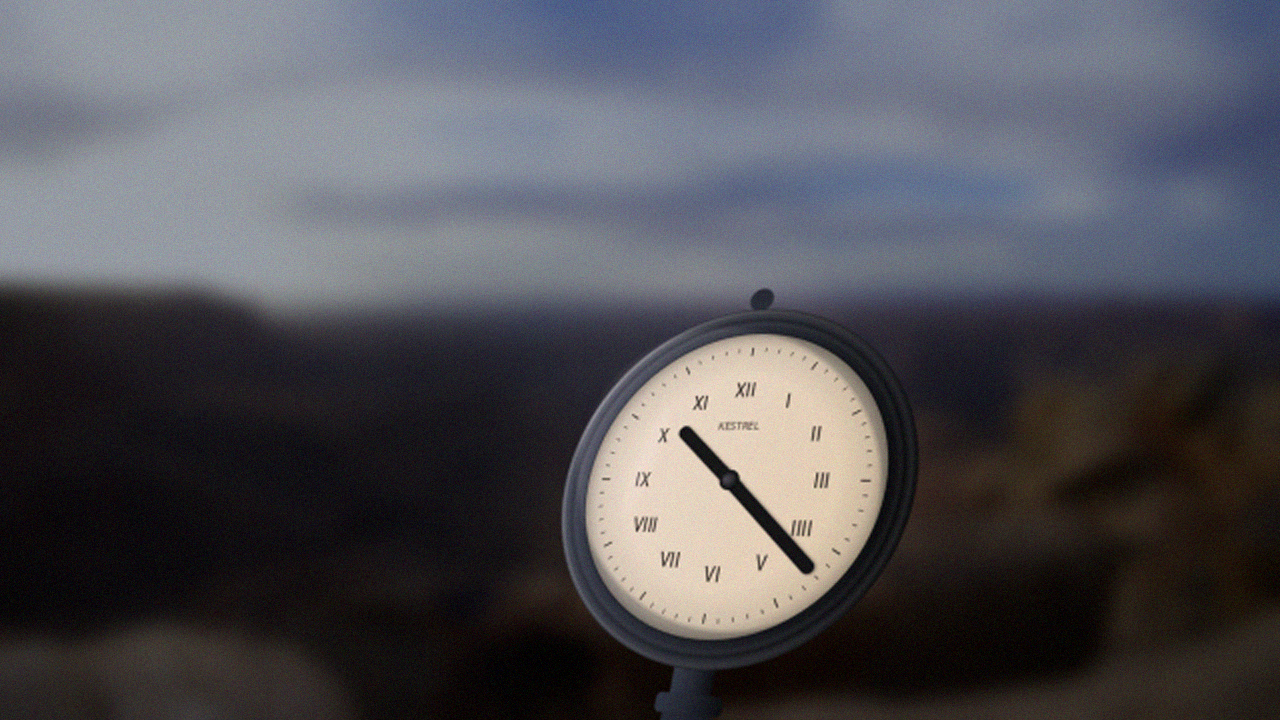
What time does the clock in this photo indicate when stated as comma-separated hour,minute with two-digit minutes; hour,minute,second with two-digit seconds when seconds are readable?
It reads 10,22
